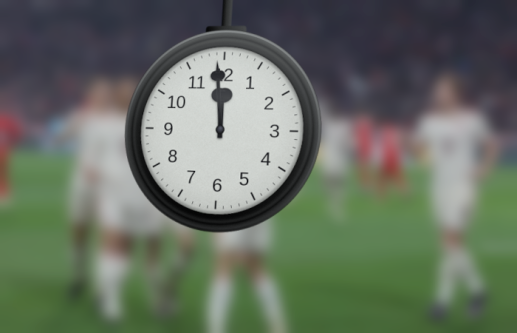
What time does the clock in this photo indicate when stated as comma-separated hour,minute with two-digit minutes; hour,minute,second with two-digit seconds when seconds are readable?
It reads 11,59
